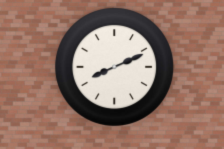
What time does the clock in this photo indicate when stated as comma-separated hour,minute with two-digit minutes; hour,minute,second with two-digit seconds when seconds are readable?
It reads 8,11
